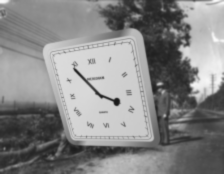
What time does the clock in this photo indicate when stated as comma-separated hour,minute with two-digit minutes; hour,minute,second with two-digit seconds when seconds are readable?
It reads 3,54
